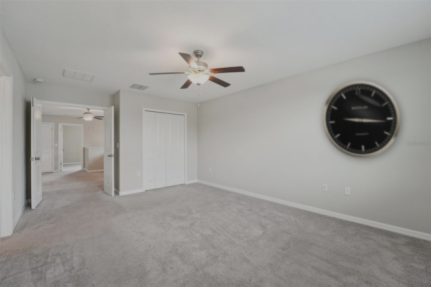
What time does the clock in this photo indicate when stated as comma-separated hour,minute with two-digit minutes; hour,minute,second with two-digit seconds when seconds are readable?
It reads 9,16
